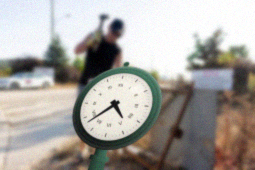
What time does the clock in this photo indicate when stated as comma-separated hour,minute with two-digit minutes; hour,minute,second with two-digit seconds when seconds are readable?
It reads 4,38
